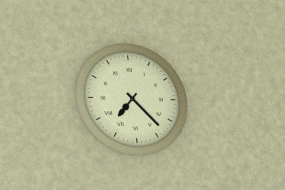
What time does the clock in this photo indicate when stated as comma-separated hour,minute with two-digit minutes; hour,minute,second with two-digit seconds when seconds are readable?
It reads 7,23
